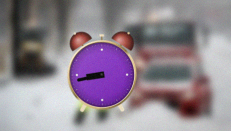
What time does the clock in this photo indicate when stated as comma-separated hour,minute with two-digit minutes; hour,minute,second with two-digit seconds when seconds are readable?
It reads 8,43
